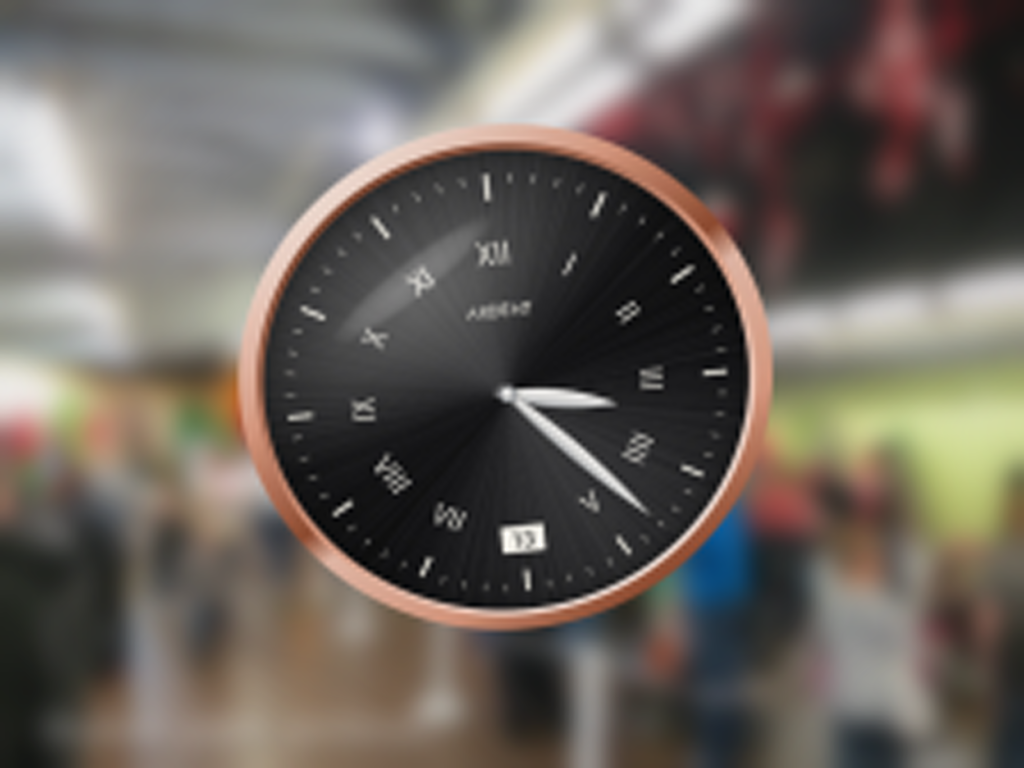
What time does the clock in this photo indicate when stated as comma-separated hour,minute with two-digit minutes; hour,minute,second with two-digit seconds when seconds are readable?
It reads 3,23
